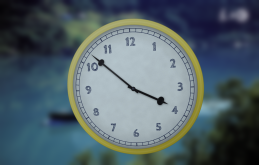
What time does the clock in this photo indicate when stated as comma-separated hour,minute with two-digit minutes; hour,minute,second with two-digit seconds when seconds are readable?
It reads 3,52
